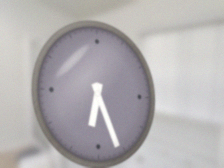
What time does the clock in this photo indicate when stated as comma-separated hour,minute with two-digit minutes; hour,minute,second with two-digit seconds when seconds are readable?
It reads 6,26
